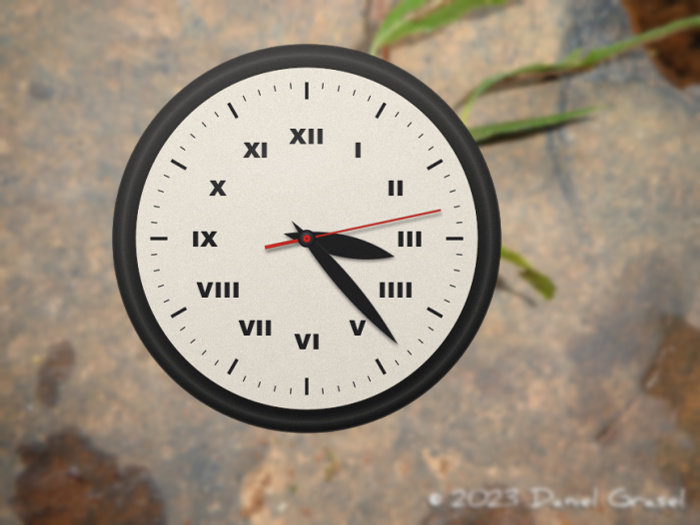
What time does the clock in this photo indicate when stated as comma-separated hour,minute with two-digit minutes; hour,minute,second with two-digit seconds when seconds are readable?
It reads 3,23,13
